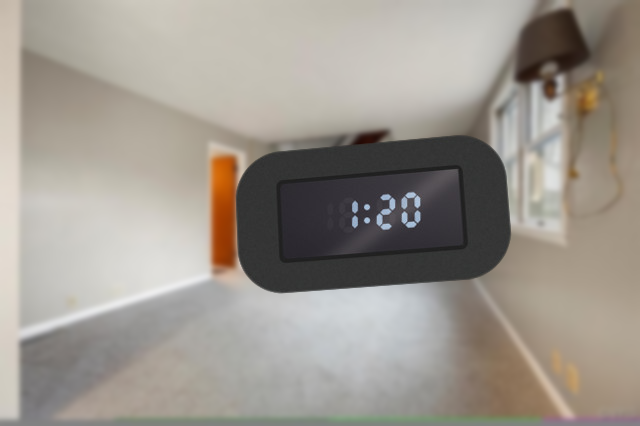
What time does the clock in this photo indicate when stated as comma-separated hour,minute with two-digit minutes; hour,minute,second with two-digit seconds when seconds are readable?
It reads 1,20
